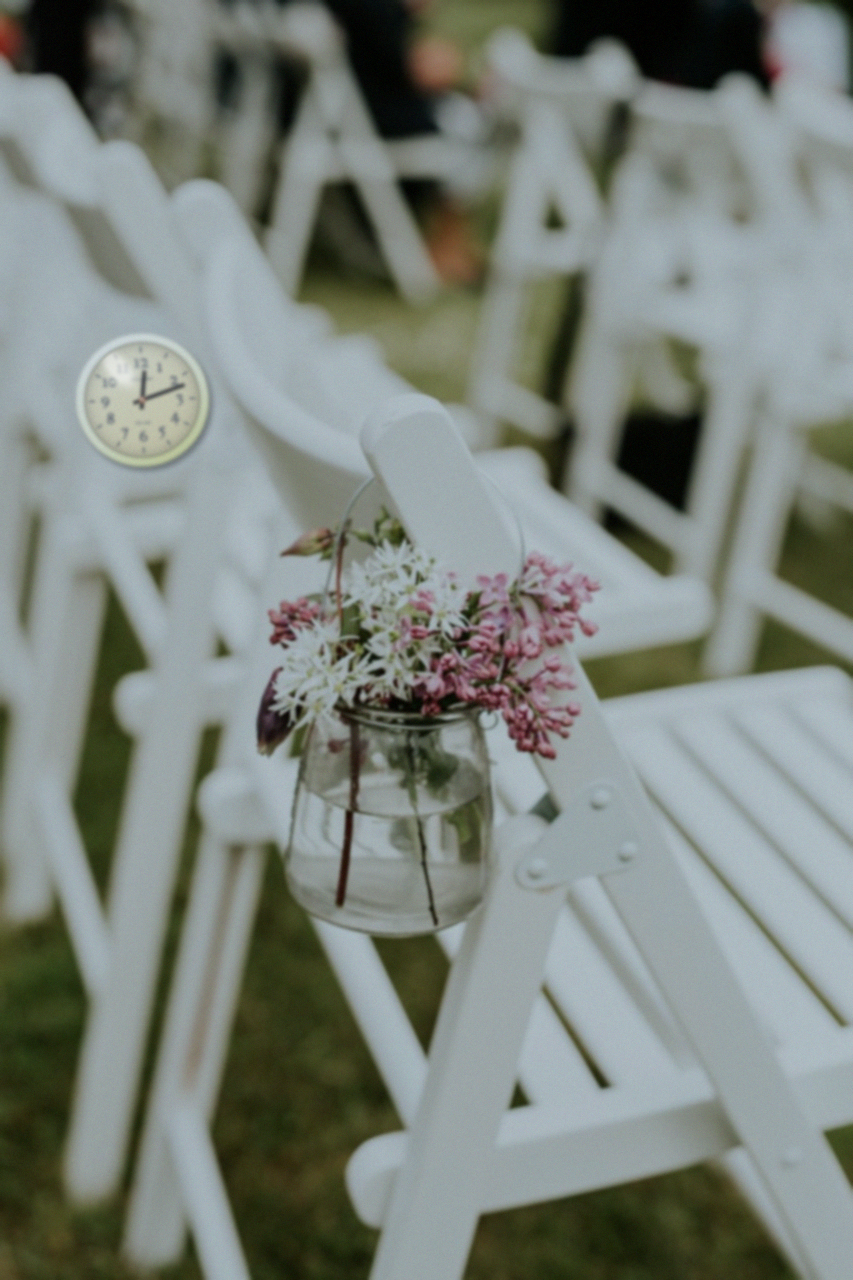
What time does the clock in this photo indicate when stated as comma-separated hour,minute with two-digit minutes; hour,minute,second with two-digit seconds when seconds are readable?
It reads 12,12
